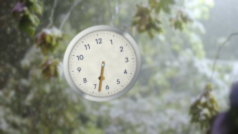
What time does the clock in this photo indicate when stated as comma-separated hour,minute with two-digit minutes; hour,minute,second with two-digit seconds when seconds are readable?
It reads 6,33
